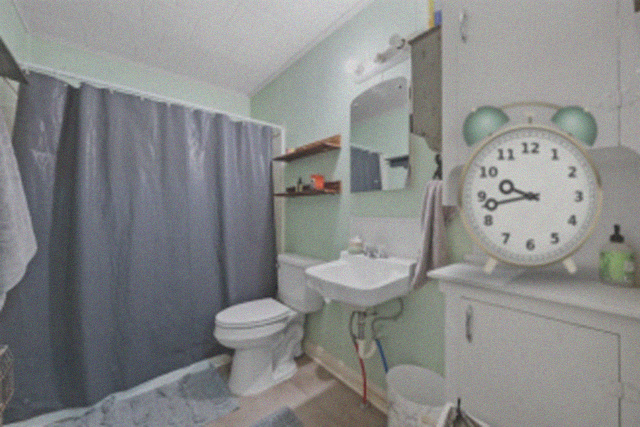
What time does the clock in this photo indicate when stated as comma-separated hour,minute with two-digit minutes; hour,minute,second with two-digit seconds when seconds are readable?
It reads 9,43
